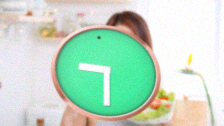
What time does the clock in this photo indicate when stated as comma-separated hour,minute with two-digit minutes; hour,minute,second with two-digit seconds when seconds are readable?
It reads 9,32
